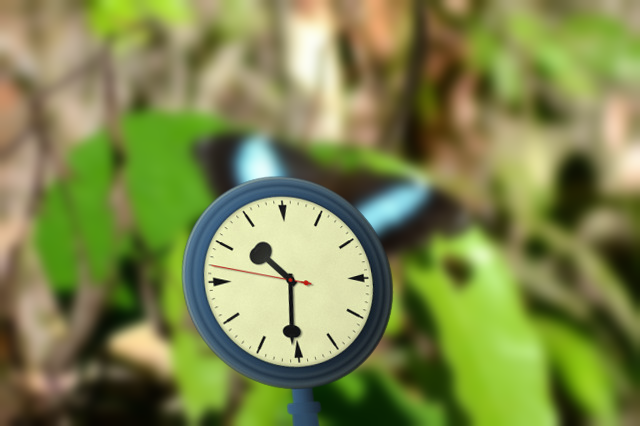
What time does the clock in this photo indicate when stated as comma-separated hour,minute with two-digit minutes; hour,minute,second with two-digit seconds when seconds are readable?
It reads 10,30,47
